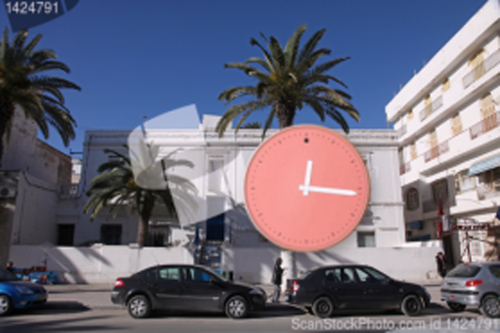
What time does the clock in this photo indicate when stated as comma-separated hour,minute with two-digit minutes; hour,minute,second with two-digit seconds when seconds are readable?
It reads 12,16
